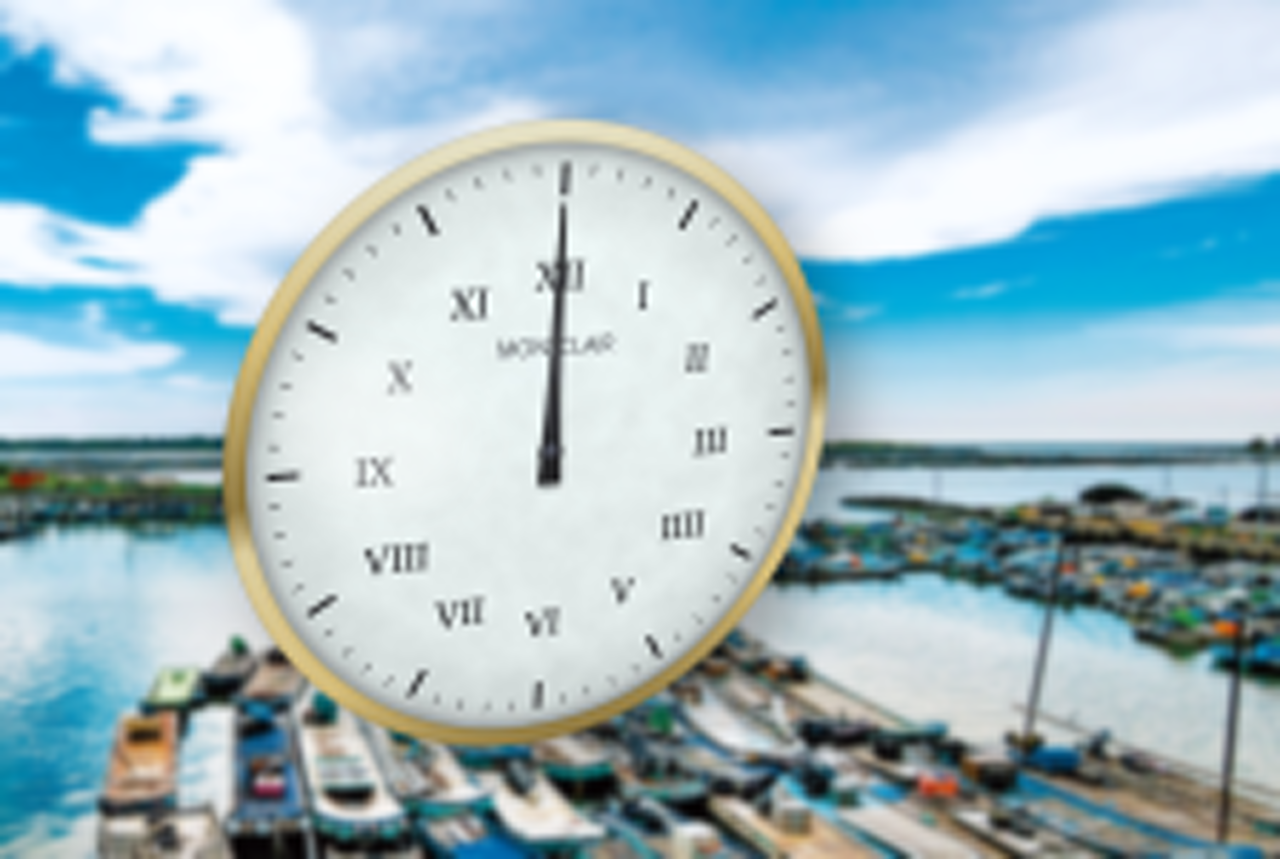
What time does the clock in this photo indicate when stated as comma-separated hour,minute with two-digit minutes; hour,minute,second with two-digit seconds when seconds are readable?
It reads 12,00
